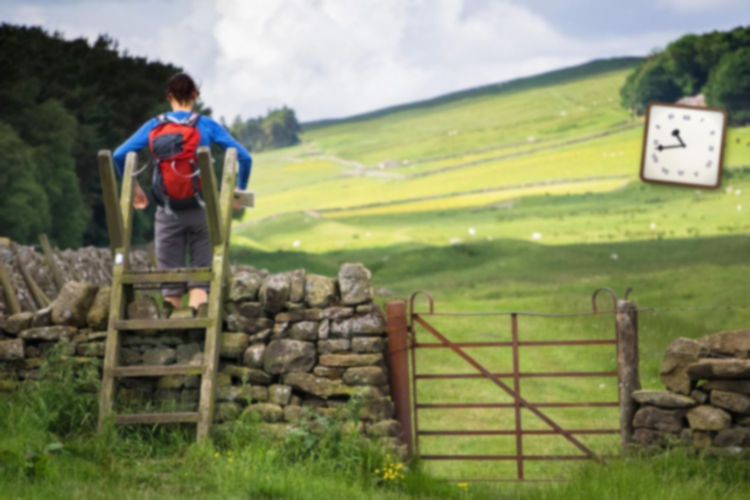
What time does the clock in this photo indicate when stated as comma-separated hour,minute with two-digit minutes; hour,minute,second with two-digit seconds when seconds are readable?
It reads 10,43
